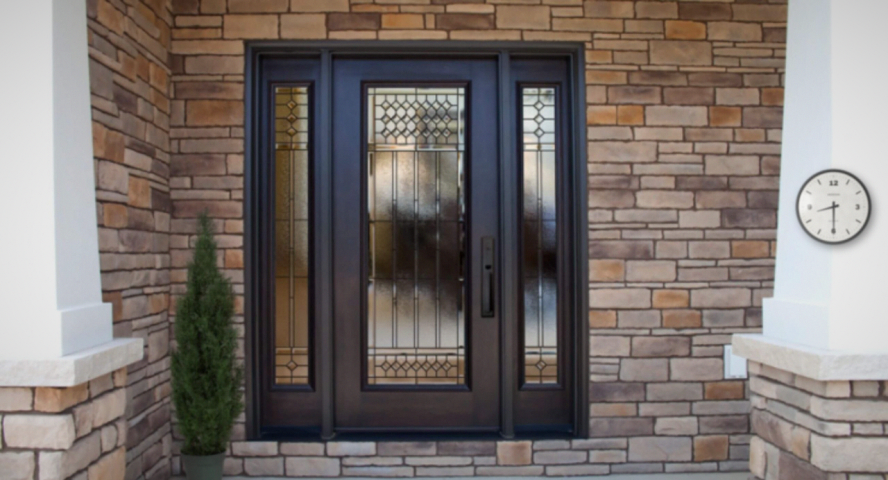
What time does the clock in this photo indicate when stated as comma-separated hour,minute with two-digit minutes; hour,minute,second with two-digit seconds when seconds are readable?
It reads 8,30
